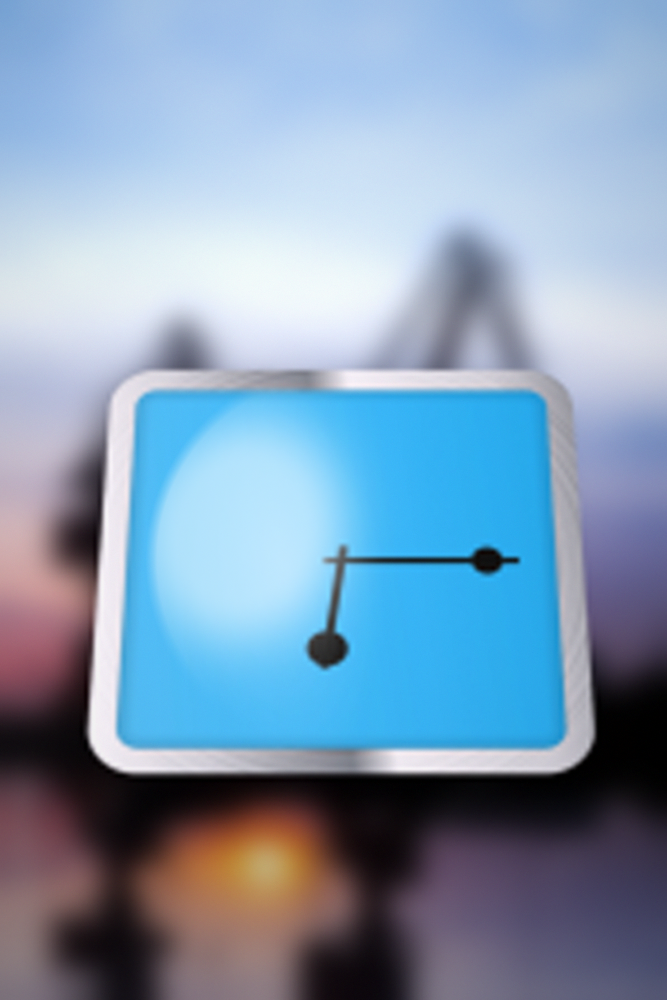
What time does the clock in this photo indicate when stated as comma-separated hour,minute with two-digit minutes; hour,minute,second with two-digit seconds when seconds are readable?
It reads 6,15
